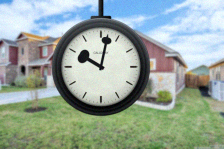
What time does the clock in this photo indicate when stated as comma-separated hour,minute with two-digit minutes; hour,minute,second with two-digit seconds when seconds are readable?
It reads 10,02
